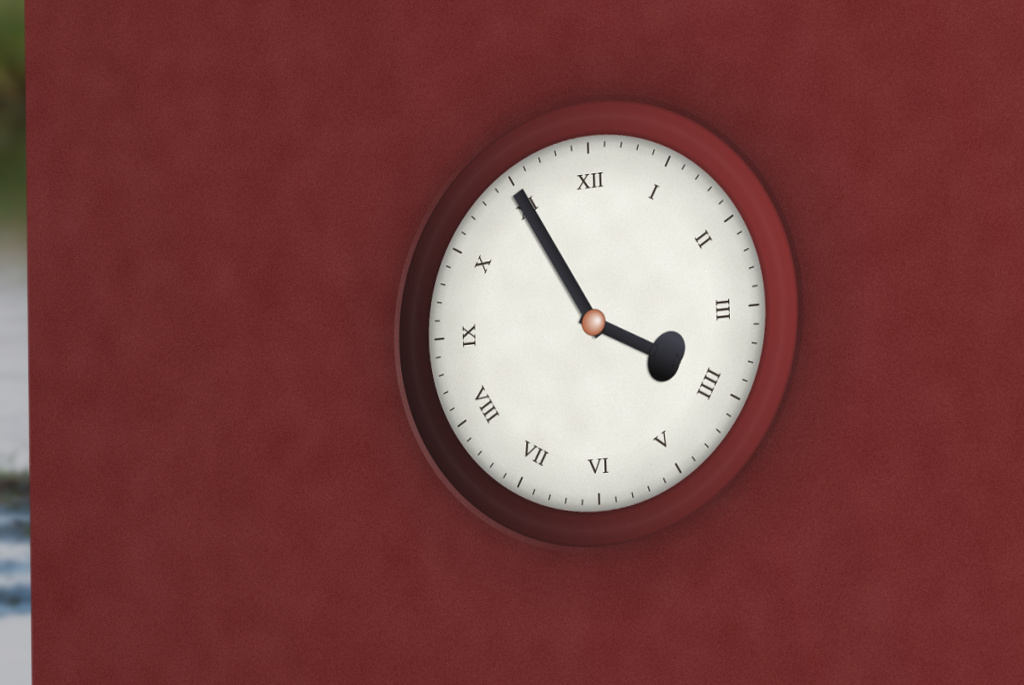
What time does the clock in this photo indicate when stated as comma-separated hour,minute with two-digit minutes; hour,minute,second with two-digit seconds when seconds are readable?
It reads 3,55
